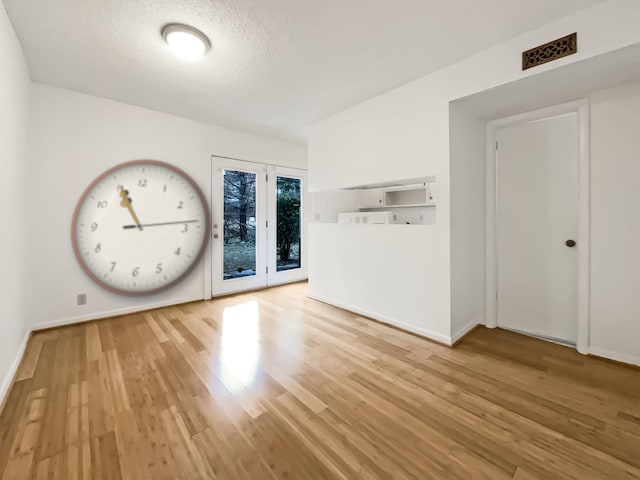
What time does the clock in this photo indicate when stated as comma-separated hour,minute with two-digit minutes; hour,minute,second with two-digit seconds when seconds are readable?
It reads 10,55,14
